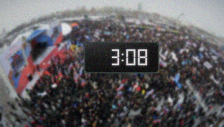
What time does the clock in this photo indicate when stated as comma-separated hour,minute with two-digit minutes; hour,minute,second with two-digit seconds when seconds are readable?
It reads 3,08
